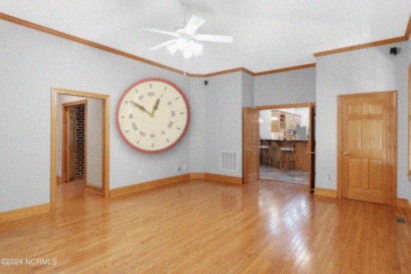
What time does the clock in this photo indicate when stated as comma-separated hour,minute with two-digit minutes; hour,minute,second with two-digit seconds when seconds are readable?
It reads 12,51
